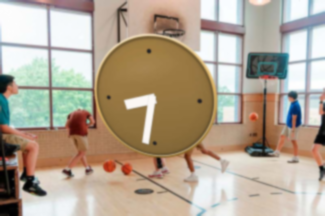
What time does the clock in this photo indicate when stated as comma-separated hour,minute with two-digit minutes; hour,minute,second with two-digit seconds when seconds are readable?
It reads 8,32
